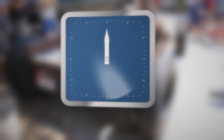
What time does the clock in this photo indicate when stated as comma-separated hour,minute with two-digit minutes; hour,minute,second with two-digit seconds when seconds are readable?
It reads 12,00
